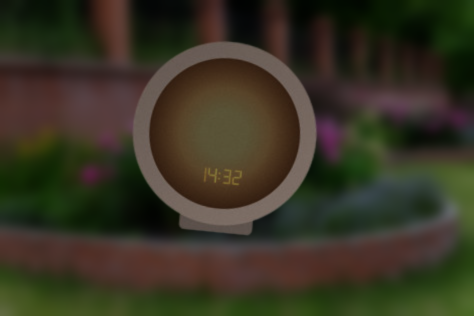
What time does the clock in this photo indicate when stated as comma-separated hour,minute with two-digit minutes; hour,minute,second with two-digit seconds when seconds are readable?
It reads 14,32
